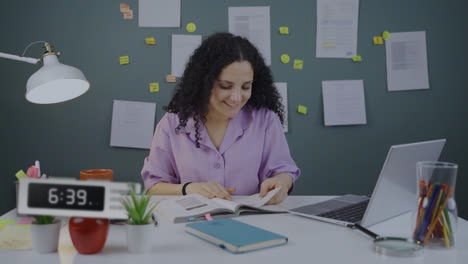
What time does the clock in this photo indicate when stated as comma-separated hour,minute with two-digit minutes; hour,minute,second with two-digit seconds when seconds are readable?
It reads 6,39
